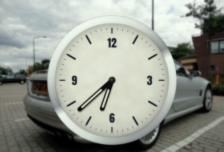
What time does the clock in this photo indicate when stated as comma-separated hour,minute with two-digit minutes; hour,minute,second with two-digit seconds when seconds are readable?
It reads 6,38
